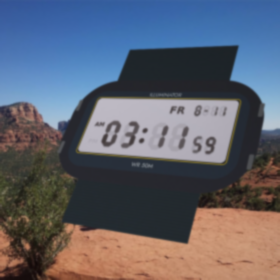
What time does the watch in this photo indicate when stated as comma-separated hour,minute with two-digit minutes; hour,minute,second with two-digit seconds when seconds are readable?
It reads 3,11,59
